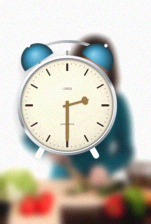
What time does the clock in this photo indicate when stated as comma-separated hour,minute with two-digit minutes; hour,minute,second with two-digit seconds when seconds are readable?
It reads 2,30
